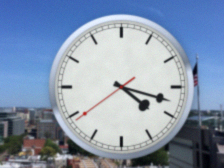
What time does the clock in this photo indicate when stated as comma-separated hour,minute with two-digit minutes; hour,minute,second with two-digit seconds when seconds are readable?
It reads 4,17,39
